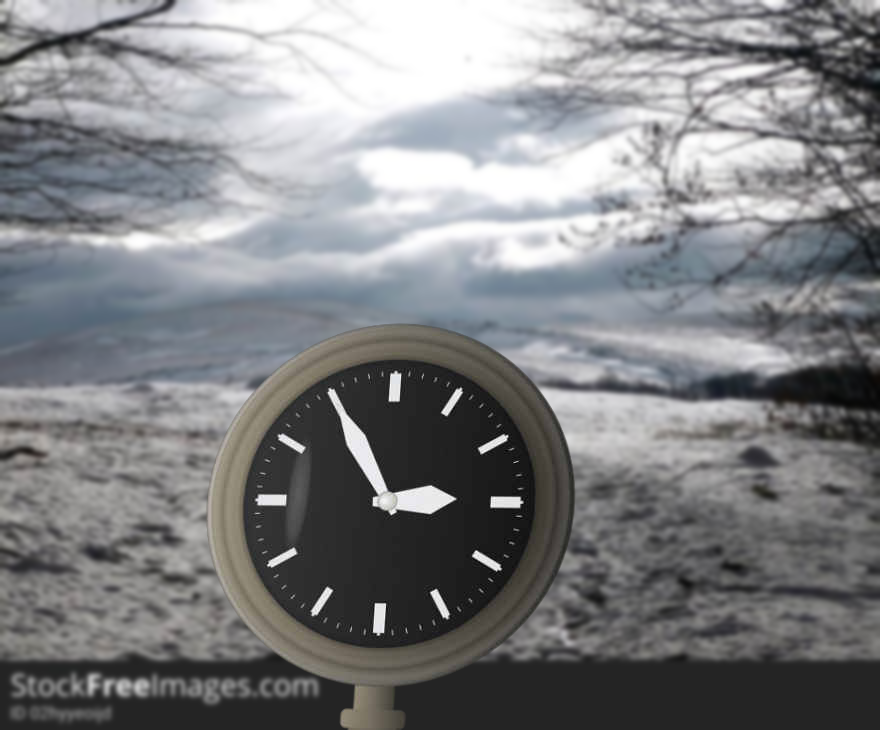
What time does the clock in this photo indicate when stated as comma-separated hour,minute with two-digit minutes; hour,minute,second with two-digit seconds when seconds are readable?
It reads 2,55
